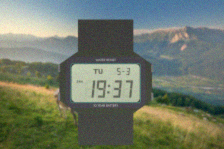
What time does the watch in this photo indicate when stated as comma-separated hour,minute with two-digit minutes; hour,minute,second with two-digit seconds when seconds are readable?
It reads 19,37
